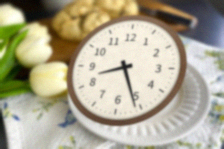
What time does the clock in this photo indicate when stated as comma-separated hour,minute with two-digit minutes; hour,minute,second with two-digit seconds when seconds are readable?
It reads 8,26
